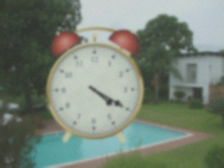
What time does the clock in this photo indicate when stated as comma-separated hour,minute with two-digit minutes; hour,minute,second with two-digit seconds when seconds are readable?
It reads 4,20
